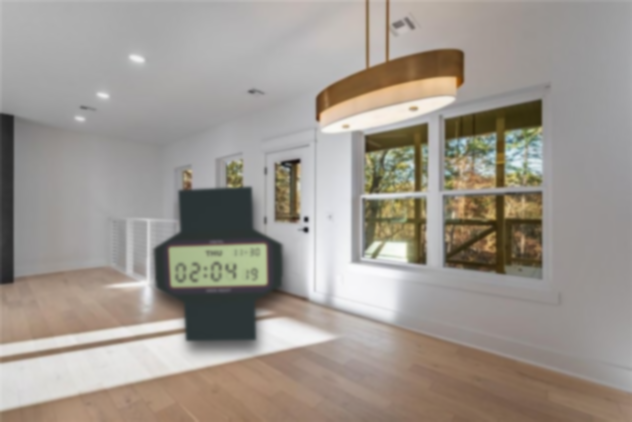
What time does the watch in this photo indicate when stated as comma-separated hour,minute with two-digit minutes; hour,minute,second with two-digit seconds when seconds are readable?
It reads 2,04,19
